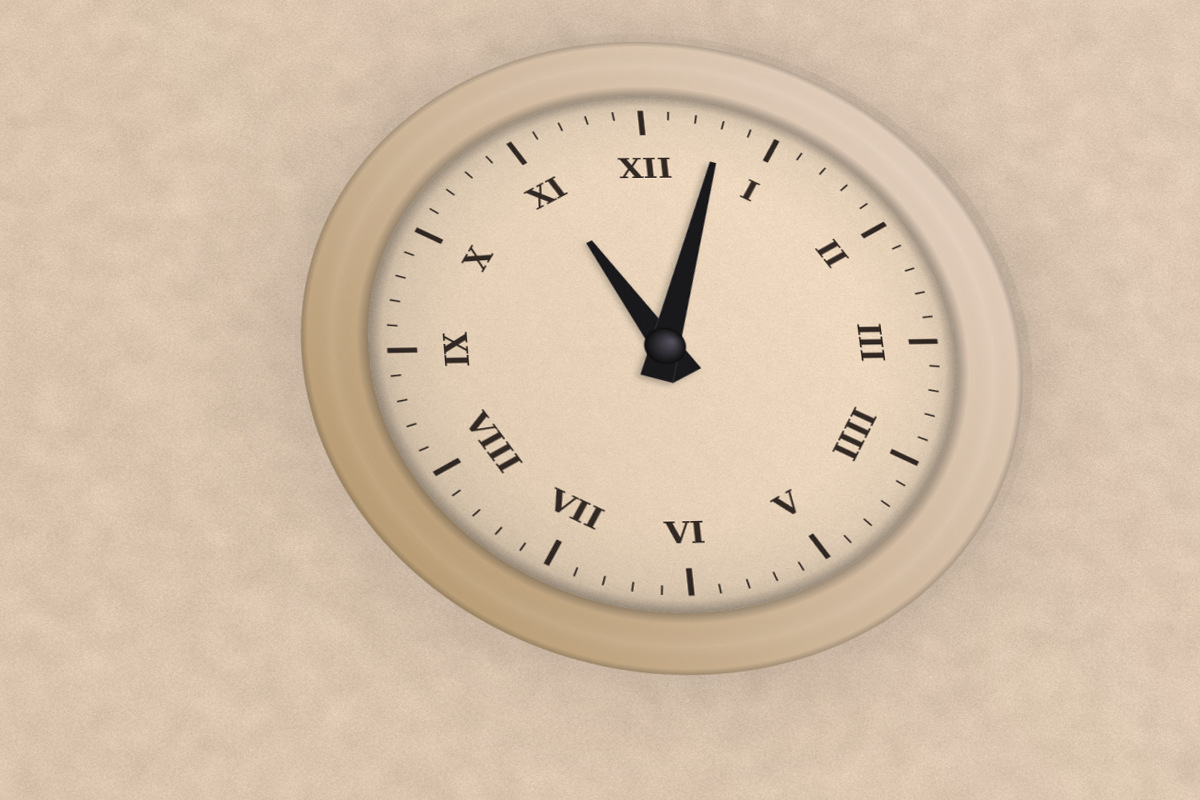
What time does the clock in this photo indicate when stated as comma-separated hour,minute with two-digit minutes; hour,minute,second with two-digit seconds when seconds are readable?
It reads 11,03
